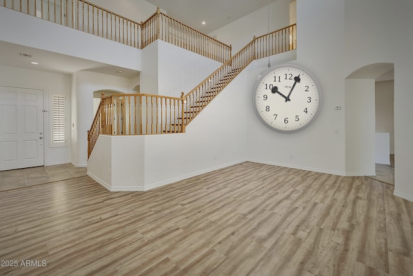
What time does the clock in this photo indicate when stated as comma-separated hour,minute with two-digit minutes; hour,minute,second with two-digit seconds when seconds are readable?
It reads 10,04
